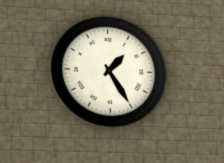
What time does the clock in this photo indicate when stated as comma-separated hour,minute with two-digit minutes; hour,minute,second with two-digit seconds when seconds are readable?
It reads 1,25
